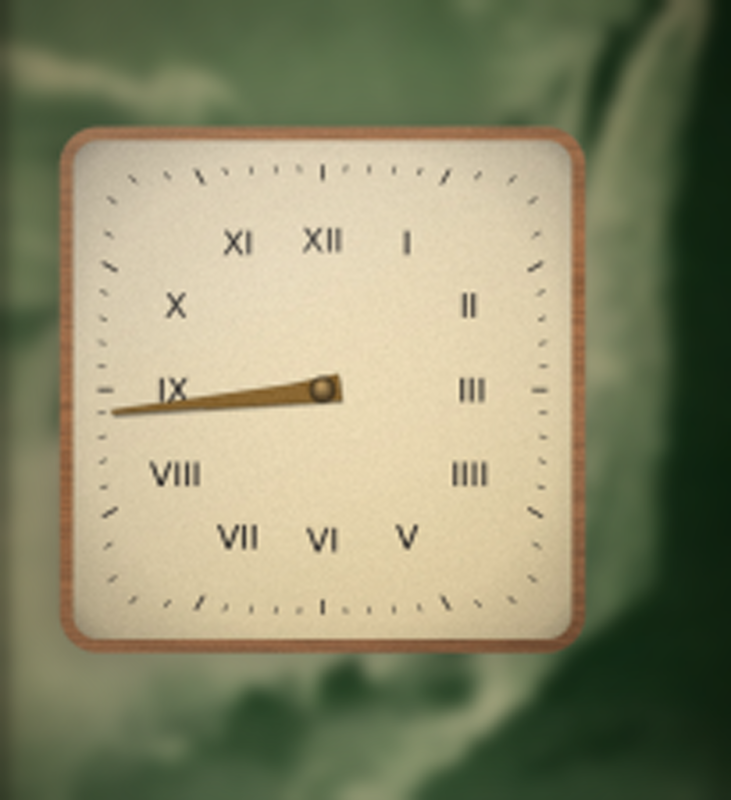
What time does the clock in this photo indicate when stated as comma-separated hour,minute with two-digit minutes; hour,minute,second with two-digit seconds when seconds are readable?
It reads 8,44
